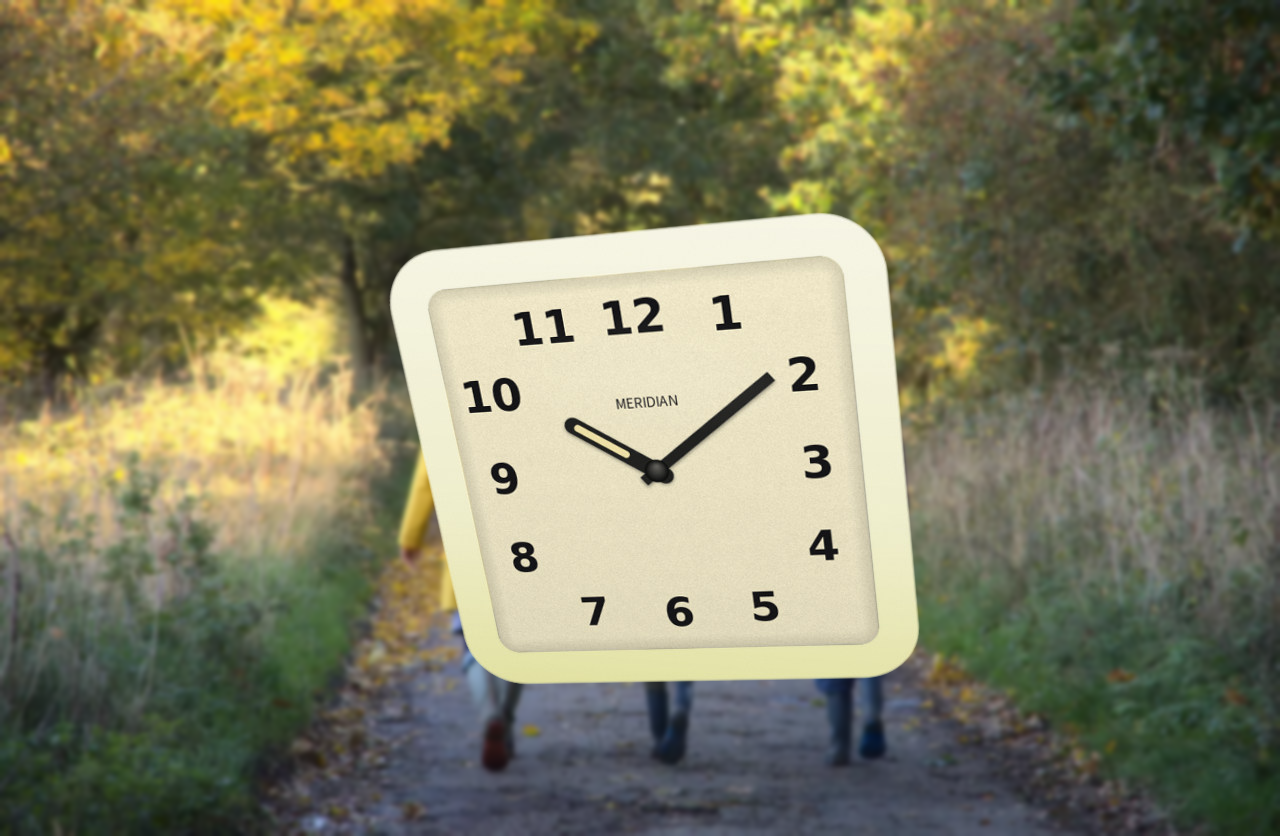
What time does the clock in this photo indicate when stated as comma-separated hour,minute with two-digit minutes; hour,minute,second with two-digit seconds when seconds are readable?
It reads 10,09
